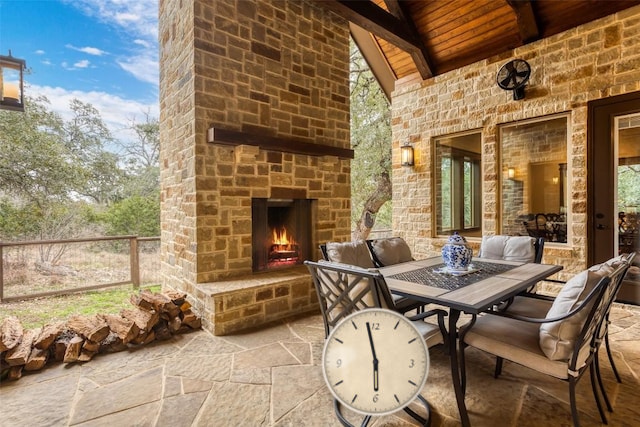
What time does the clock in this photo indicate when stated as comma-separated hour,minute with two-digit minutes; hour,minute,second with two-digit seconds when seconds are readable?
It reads 5,58
